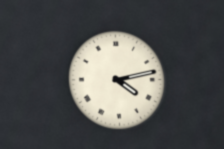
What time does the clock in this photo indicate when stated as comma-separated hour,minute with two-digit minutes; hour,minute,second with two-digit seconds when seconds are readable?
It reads 4,13
